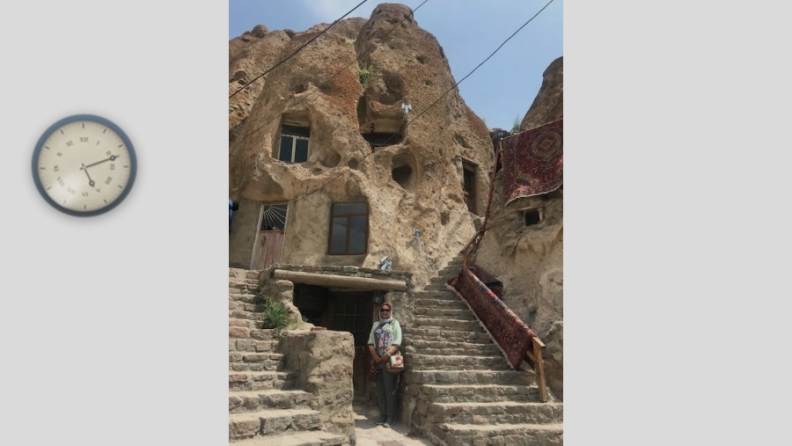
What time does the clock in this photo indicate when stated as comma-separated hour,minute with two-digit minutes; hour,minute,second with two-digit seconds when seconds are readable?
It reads 5,12
